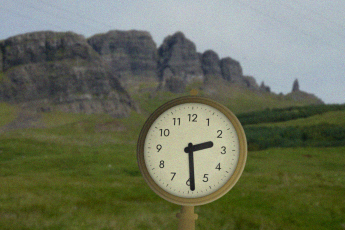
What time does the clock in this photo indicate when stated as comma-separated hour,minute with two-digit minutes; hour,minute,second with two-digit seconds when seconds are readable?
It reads 2,29
